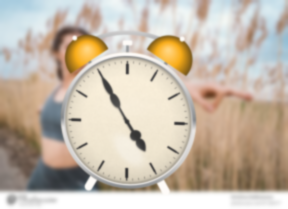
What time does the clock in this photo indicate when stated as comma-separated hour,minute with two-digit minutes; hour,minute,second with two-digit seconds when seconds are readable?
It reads 4,55
